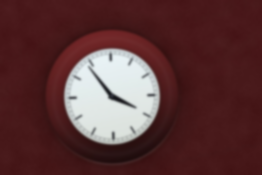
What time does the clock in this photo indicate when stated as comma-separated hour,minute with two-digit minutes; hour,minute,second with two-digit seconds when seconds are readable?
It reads 3,54
